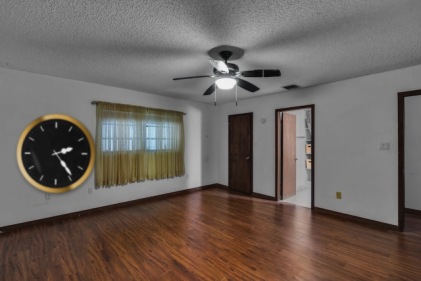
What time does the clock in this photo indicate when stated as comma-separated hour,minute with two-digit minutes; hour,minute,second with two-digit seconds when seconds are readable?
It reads 2,24
